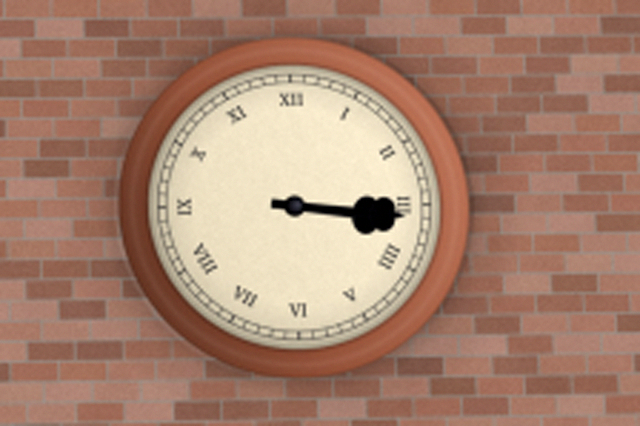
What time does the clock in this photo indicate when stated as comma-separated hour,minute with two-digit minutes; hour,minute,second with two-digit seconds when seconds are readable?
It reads 3,16
